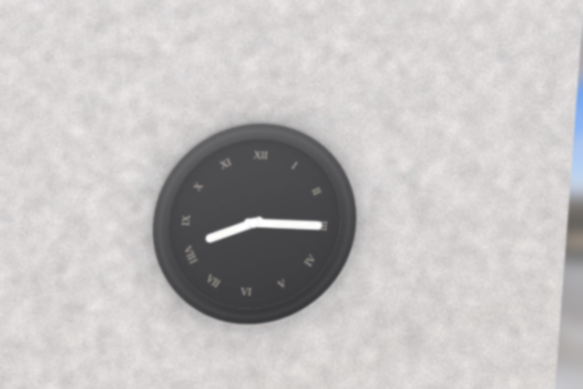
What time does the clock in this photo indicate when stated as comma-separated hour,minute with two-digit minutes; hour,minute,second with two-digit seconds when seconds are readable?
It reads 8,15
